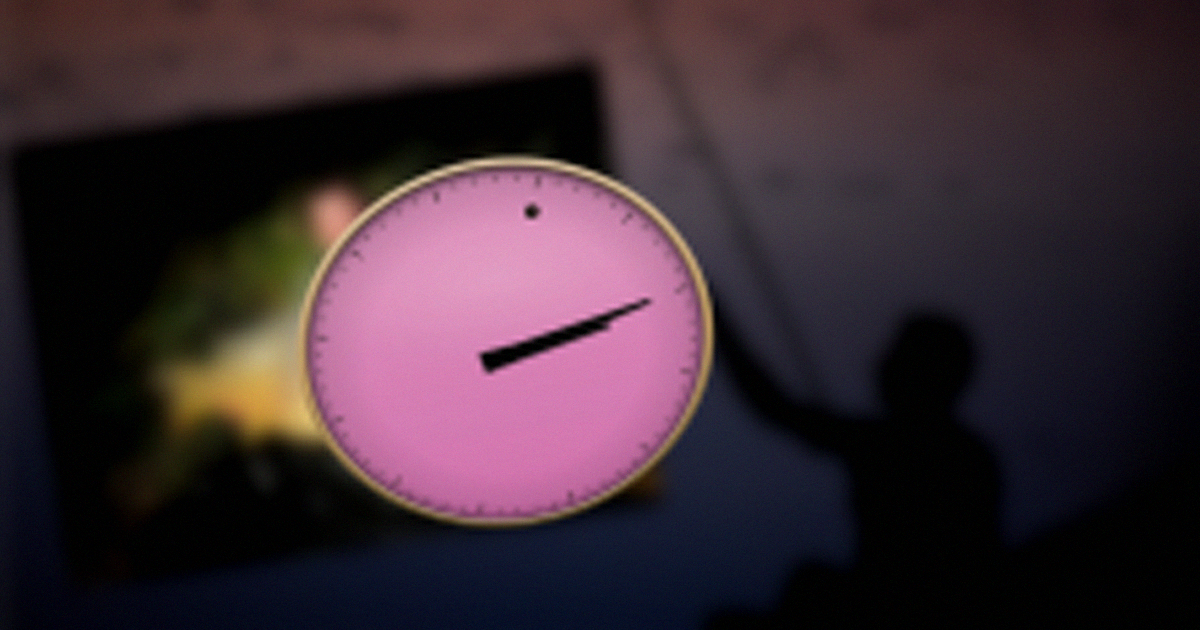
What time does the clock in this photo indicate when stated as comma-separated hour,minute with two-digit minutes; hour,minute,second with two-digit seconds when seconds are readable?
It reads 2,10
